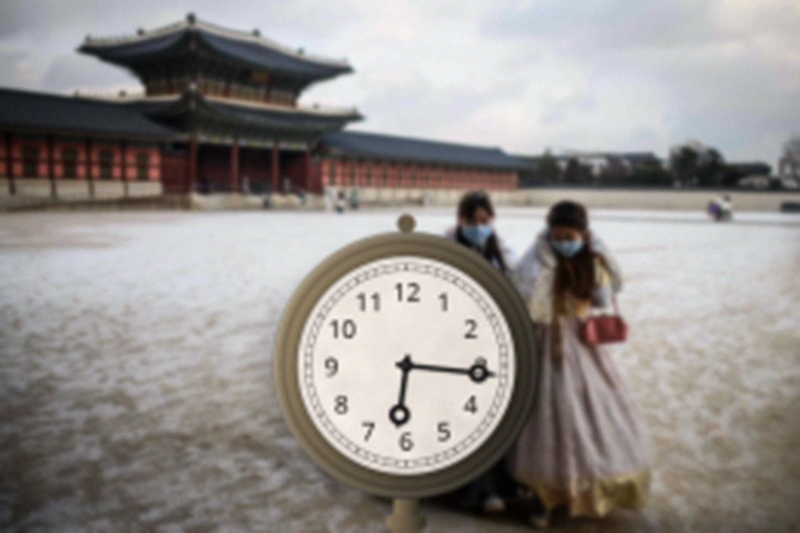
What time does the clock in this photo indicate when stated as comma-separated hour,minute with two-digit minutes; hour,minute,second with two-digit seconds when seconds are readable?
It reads 6,16
